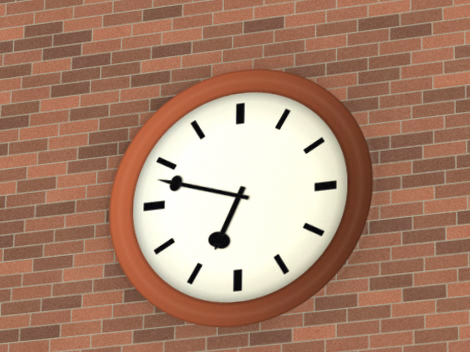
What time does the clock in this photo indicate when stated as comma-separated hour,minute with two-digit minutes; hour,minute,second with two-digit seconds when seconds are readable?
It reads 6,48
